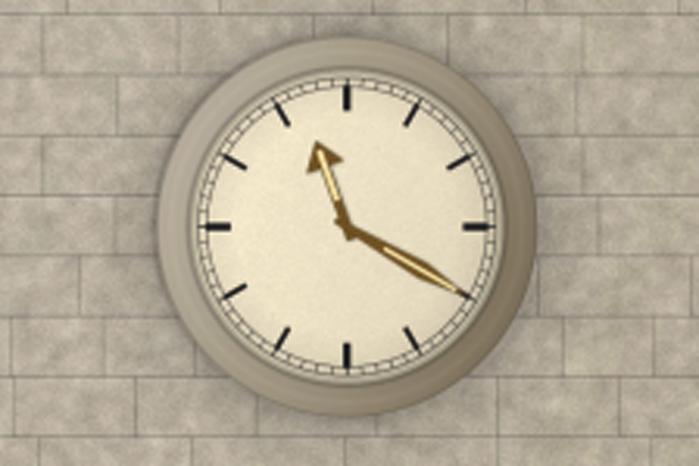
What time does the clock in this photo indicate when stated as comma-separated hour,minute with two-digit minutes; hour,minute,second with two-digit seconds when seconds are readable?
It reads 11,20
